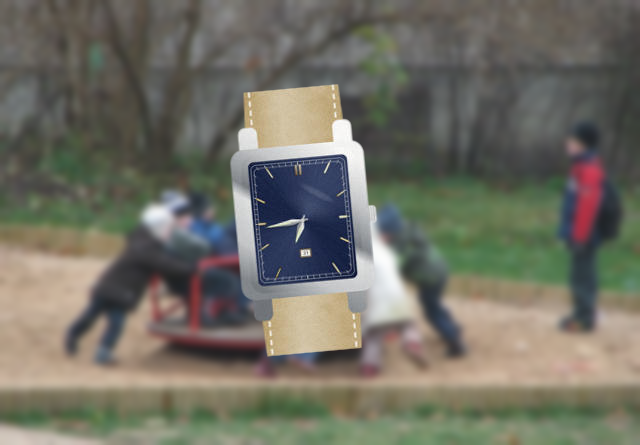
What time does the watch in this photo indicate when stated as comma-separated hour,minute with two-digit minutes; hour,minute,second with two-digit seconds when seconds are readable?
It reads 6,44
